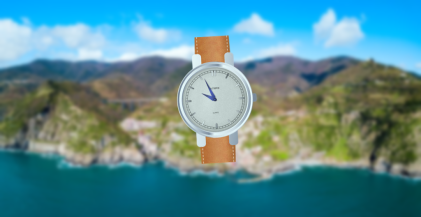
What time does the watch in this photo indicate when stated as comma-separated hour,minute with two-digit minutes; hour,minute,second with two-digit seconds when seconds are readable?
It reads 9,56
